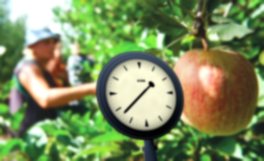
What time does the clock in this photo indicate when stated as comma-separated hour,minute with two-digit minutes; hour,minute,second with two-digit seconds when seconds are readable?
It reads 1,38
